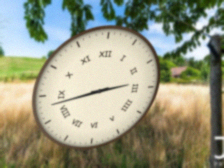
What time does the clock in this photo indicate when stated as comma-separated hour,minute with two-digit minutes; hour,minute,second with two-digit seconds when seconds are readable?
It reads 2,43
